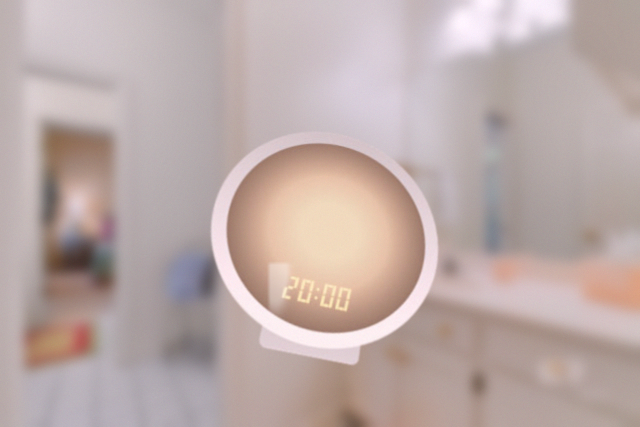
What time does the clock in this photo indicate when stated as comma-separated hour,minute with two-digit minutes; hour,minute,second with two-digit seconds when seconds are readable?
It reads 20,00
